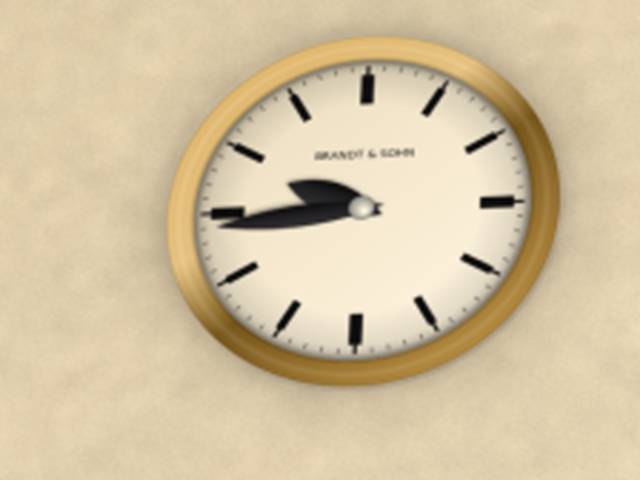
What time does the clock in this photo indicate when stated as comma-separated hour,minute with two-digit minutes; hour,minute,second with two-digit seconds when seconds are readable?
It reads 9,44
